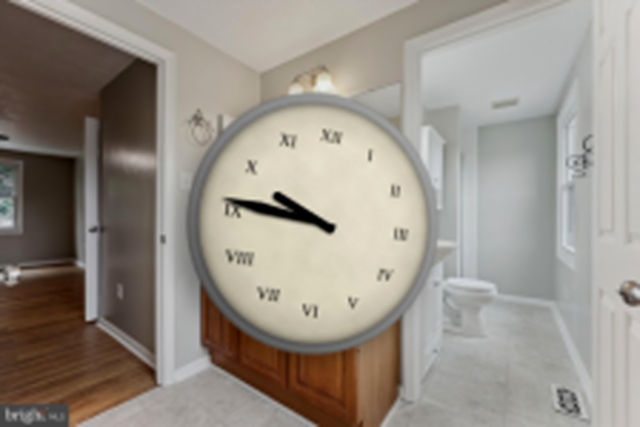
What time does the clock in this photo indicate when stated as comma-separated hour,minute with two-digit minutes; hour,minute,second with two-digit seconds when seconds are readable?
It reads 9,46
